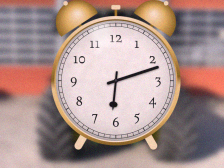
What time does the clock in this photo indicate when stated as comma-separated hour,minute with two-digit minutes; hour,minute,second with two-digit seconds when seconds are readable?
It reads 6,12
